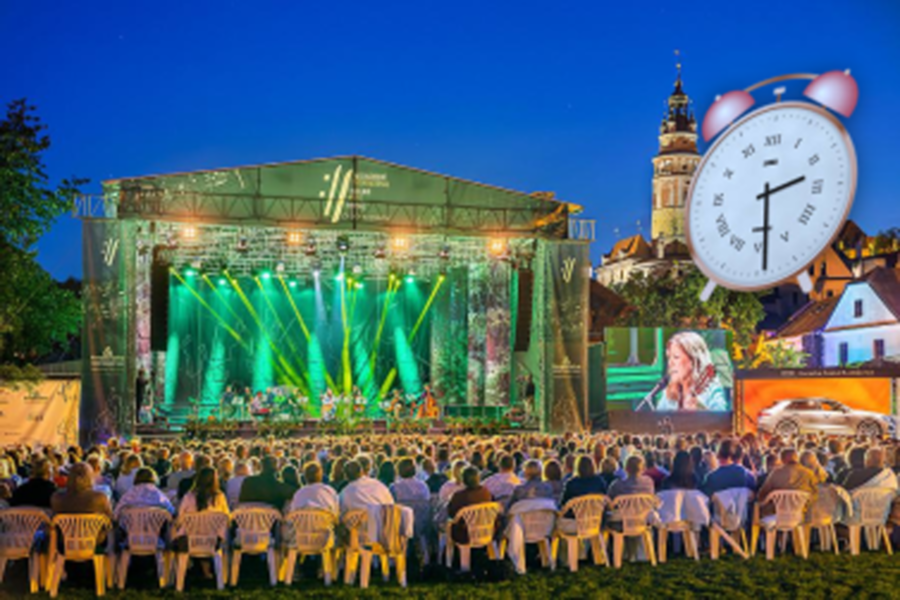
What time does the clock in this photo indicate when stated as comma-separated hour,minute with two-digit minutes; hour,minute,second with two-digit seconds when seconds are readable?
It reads 2,29
